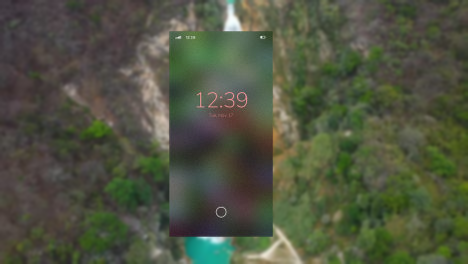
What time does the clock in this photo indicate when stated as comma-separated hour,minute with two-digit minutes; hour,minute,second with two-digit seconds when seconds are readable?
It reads 12,39
